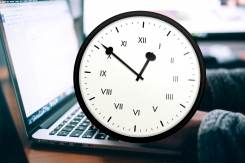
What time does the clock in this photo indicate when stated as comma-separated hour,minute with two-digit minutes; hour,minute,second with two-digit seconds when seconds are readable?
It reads 12,51
